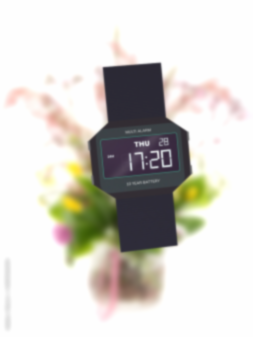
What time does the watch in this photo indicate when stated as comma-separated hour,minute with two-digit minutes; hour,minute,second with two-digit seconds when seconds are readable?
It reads 17,20
